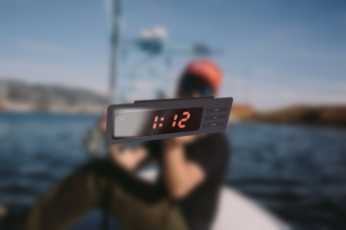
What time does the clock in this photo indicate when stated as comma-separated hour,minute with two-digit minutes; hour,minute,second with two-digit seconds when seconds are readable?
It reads 1,12
